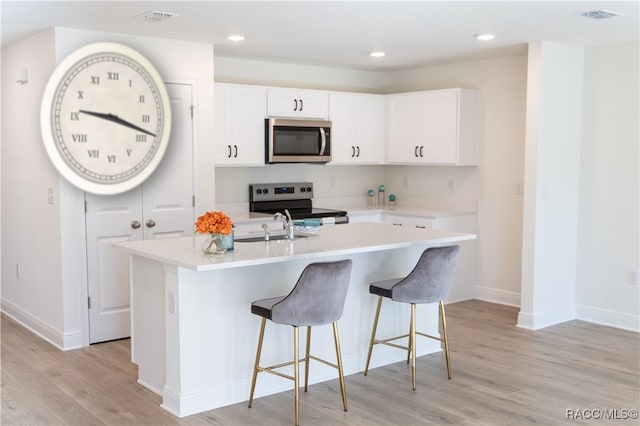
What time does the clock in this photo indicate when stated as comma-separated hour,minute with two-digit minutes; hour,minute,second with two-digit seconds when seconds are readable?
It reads 9,18
